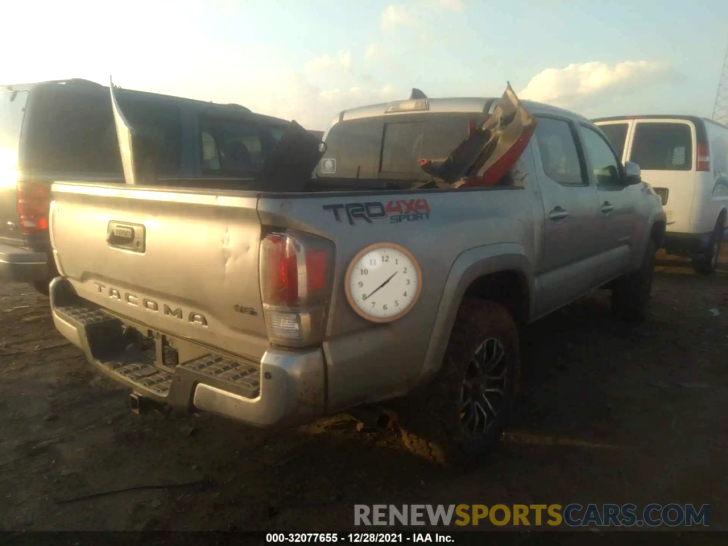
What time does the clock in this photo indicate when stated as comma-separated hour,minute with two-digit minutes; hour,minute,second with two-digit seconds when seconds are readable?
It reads 1,39
